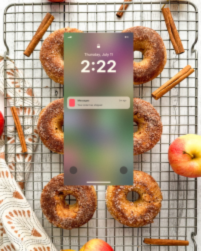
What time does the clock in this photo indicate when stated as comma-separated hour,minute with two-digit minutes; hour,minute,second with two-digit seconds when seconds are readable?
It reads 2,22
